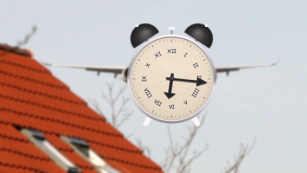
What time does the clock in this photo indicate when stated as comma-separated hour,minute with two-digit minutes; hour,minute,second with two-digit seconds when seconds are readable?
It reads 6,16
